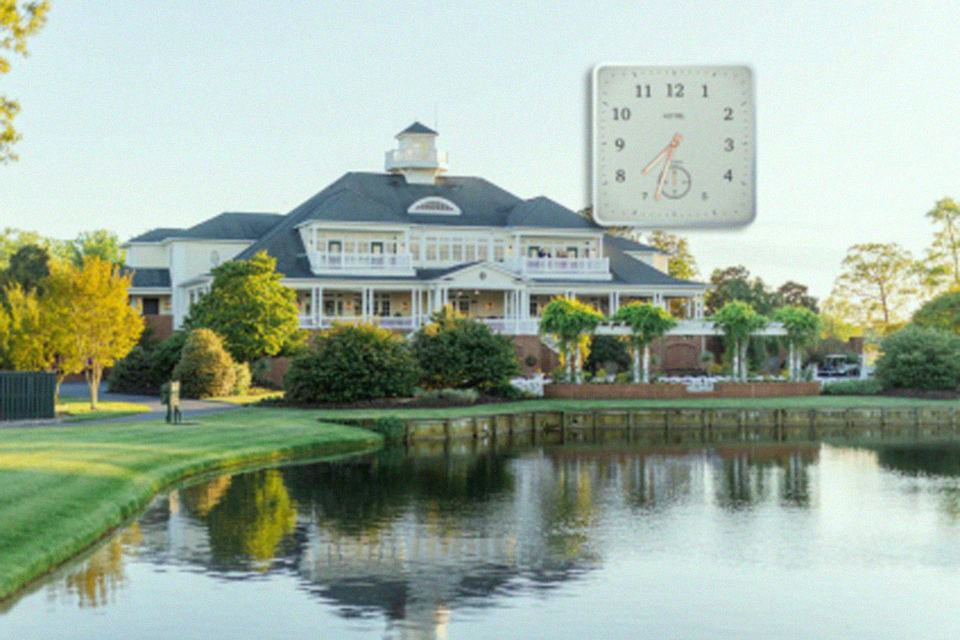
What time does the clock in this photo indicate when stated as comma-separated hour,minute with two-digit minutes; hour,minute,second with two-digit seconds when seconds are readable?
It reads 7,33
